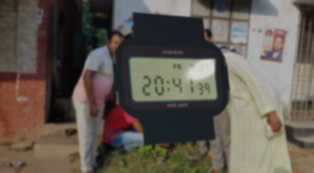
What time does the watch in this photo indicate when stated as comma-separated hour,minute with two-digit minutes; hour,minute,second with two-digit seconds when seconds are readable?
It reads 20,41,39
